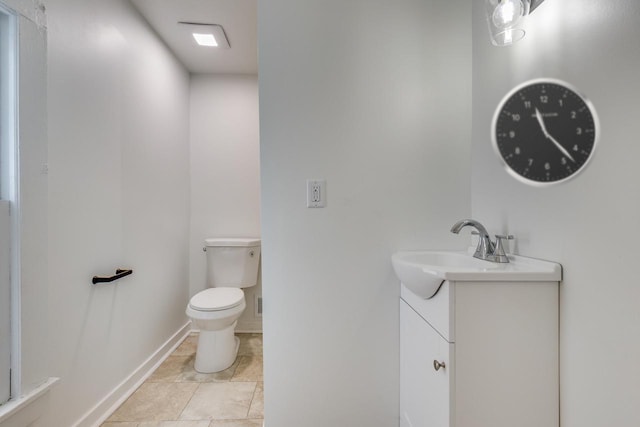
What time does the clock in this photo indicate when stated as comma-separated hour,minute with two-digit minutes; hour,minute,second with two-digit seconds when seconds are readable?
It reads 11,23
